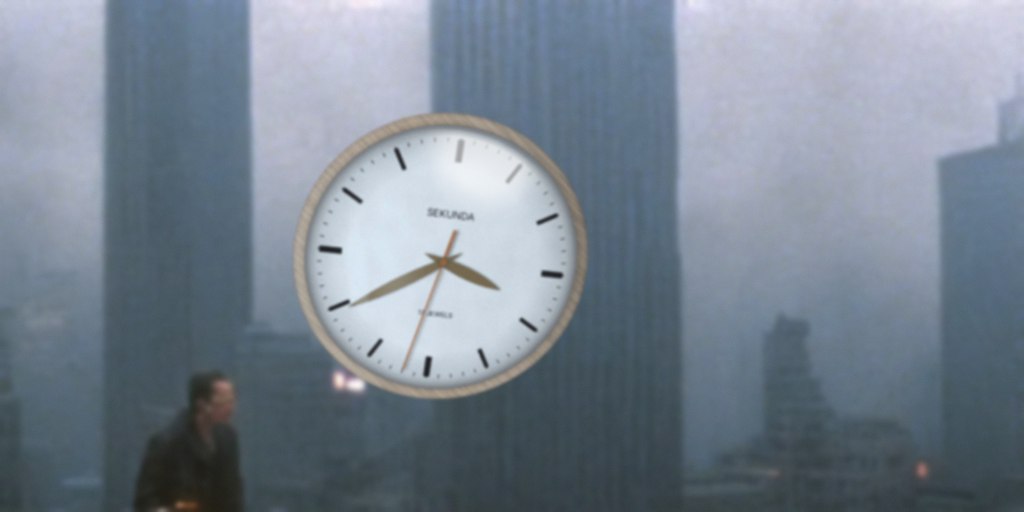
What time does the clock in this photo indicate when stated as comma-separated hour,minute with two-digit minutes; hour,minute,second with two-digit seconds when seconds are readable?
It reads 3,39,32
